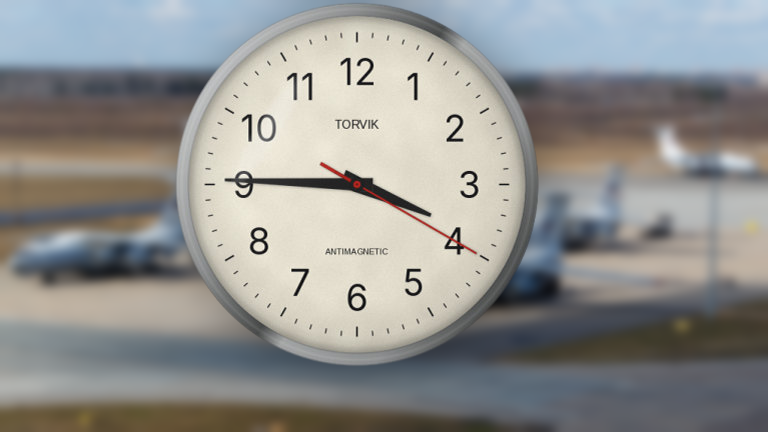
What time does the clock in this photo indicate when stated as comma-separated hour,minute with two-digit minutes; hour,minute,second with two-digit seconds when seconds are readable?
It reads 3,45,20
